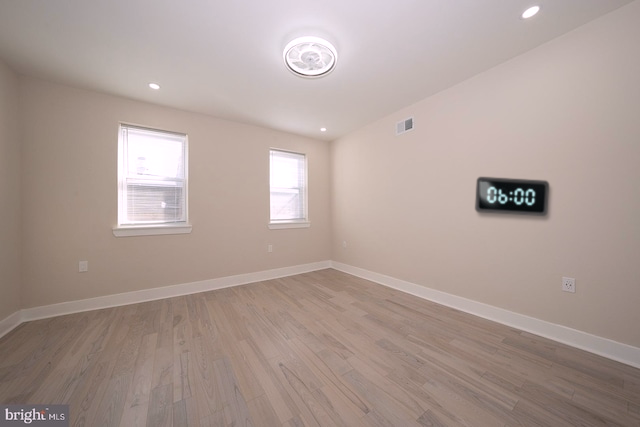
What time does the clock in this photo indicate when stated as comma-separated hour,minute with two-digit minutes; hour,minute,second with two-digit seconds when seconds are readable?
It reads 6,00
